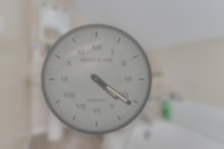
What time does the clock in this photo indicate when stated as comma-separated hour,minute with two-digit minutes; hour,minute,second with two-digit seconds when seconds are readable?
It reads 4,21
